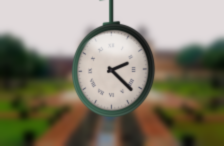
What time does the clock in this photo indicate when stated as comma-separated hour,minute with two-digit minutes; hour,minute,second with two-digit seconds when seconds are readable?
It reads 2,22
